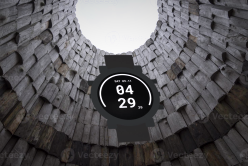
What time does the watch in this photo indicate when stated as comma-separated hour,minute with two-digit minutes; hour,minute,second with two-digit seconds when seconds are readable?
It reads 4,29
